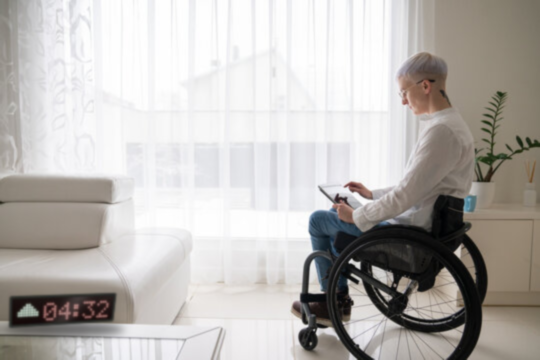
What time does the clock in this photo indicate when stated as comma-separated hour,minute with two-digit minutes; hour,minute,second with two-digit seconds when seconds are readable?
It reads 4,32
